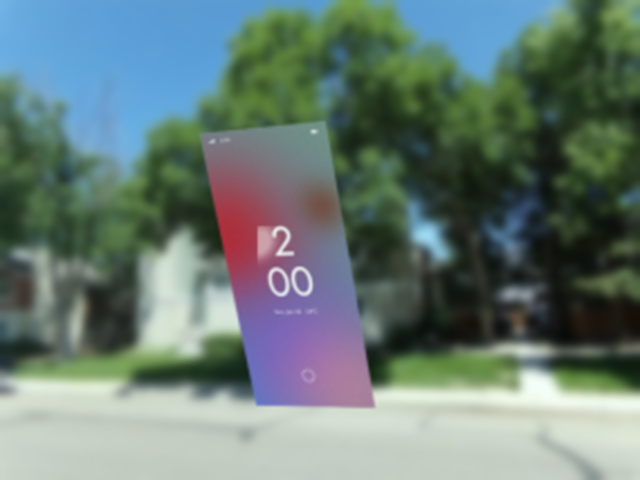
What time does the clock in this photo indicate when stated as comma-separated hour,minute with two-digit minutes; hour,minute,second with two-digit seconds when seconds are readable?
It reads 2,00
